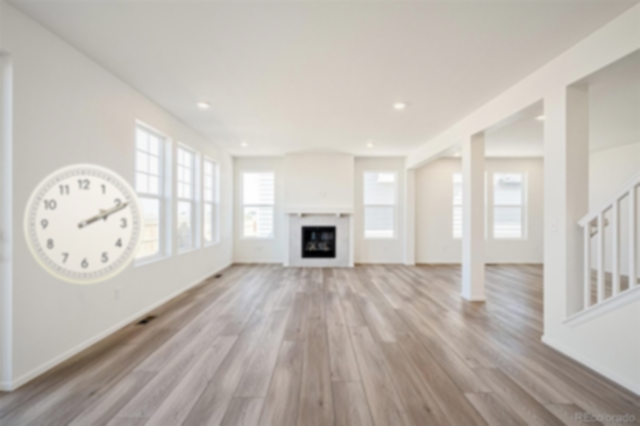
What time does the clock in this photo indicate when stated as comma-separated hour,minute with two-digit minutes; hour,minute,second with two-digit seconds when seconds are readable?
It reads 2,11
